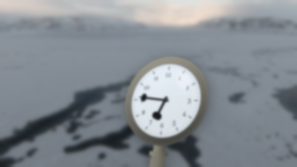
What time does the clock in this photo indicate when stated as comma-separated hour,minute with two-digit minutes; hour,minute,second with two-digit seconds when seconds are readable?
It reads 6,46
